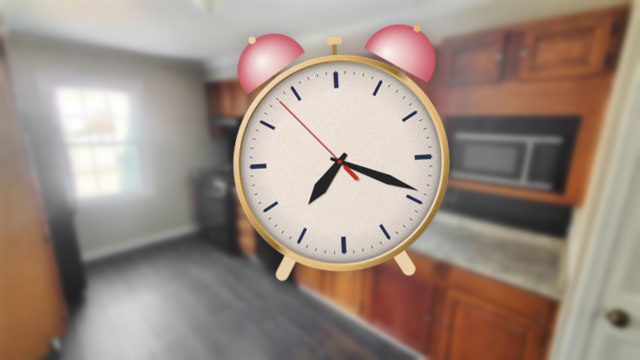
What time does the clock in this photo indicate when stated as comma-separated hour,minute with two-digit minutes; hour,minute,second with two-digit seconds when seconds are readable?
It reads 7,18,53
